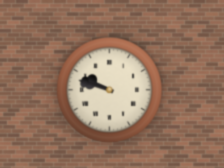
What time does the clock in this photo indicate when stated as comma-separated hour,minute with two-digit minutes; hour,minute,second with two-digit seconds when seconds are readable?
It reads 9,48
